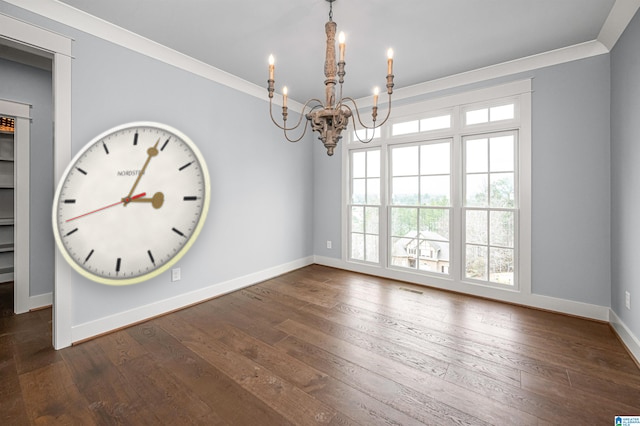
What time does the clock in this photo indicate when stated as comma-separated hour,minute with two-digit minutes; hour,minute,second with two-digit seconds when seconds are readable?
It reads 3,03,42
